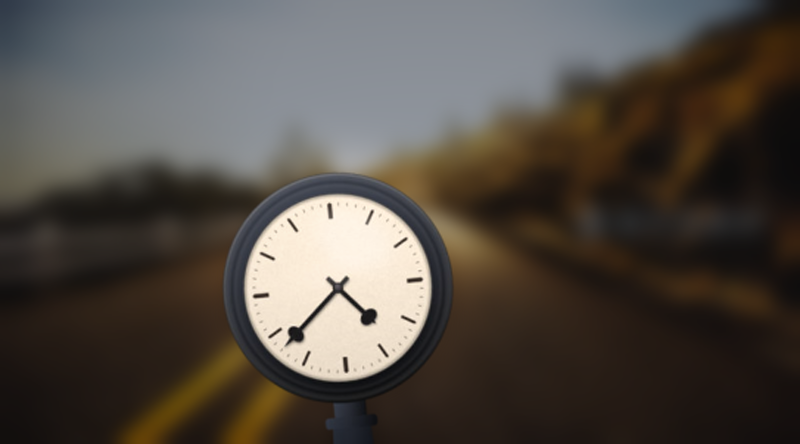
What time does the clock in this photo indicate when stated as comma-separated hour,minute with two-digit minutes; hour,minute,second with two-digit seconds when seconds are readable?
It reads 4,38
